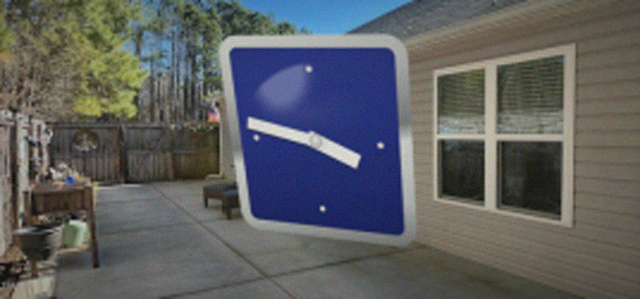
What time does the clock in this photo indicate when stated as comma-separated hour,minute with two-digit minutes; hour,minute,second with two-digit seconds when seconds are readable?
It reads 3,47
